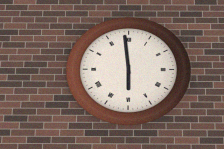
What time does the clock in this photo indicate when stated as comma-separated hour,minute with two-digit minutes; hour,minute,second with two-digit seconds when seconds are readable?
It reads 5,59
